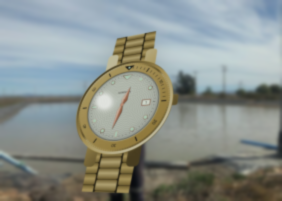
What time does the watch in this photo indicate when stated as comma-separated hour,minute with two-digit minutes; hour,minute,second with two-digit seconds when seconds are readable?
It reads 12,32
